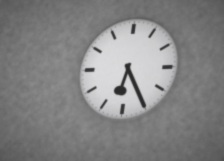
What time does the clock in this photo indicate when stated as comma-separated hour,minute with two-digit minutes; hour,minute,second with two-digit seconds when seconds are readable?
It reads 6,25
